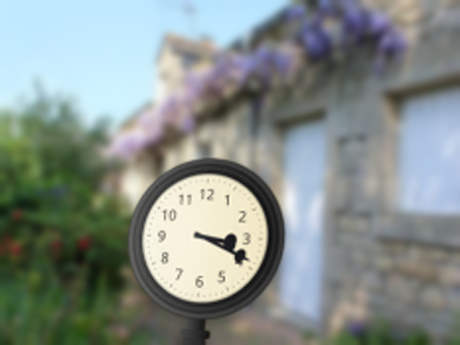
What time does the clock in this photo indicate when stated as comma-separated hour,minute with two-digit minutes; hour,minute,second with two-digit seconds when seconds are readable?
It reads 3,19
